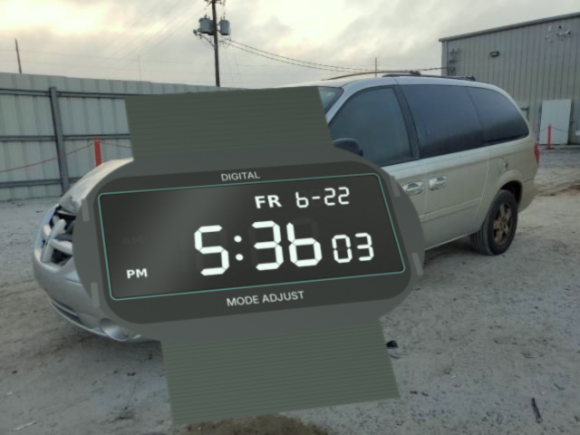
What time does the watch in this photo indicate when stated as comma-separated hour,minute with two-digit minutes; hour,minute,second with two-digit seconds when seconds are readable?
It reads 5,36,03
